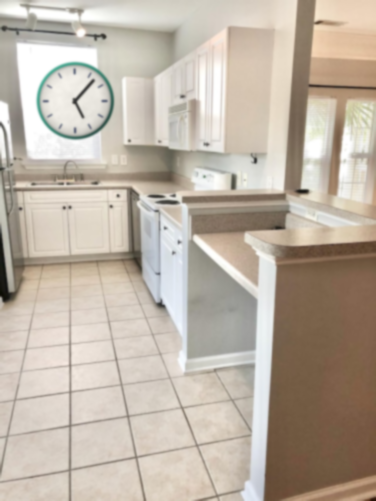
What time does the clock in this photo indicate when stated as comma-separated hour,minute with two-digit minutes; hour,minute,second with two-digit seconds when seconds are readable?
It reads 5,07
